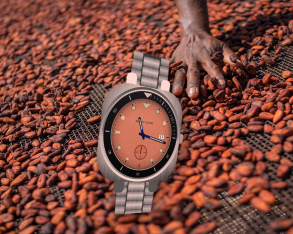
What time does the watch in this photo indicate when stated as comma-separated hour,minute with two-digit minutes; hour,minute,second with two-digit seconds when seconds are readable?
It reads 11,17
